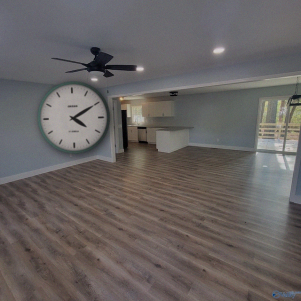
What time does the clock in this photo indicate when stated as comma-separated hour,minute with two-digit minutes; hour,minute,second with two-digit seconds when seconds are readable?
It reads 4,10
